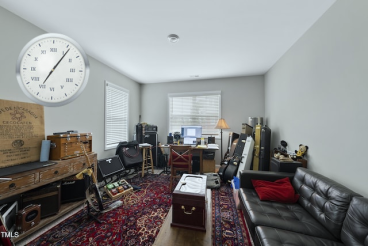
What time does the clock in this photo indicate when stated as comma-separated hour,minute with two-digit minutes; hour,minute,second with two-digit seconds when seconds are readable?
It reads 7,06
